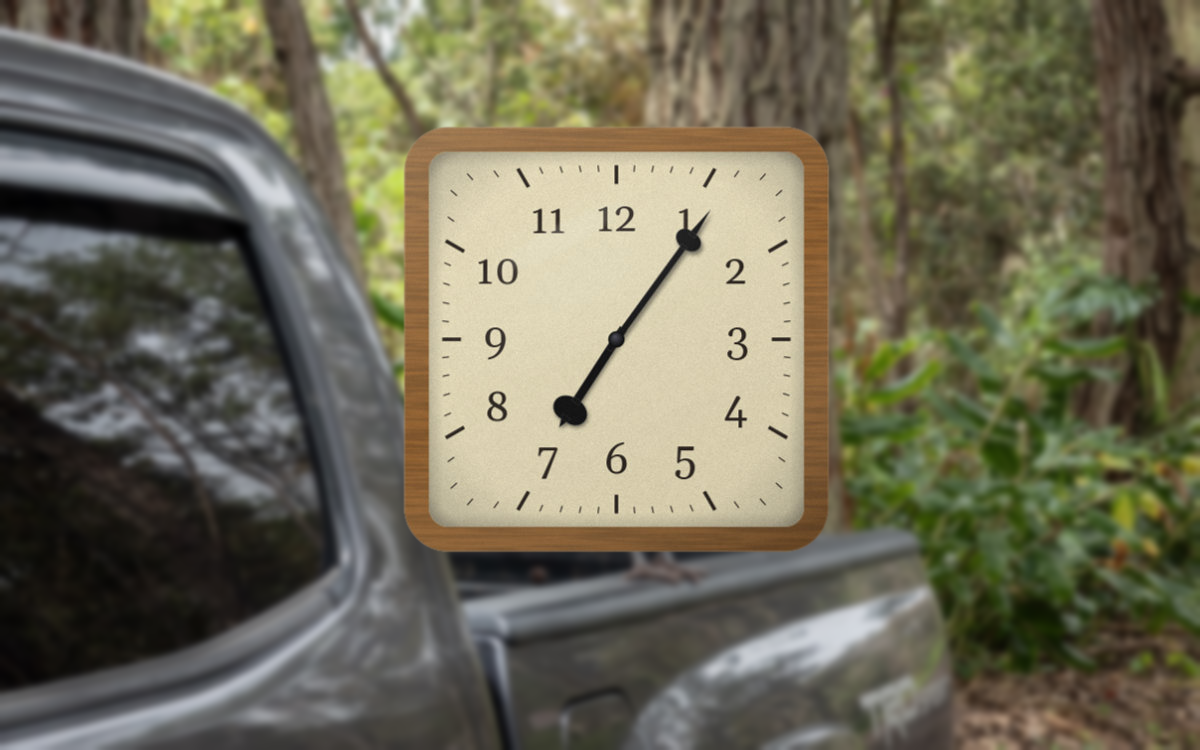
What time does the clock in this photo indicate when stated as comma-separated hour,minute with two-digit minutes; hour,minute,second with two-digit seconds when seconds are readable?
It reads 7,06
